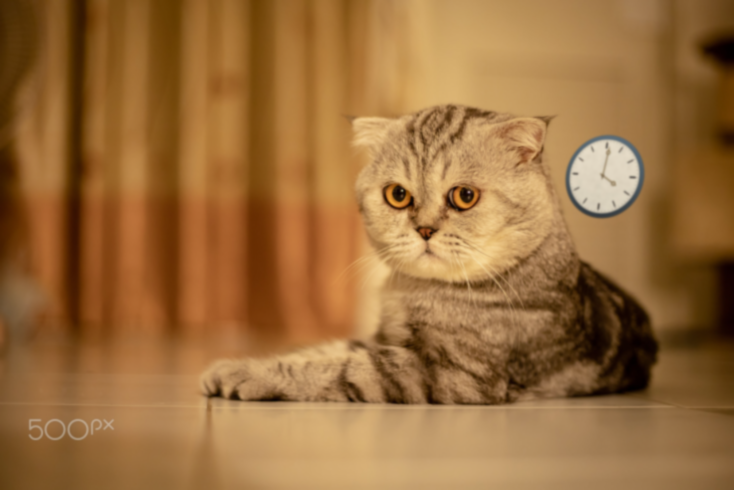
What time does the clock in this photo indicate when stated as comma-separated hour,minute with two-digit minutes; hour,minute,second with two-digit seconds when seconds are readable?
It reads 4,01
